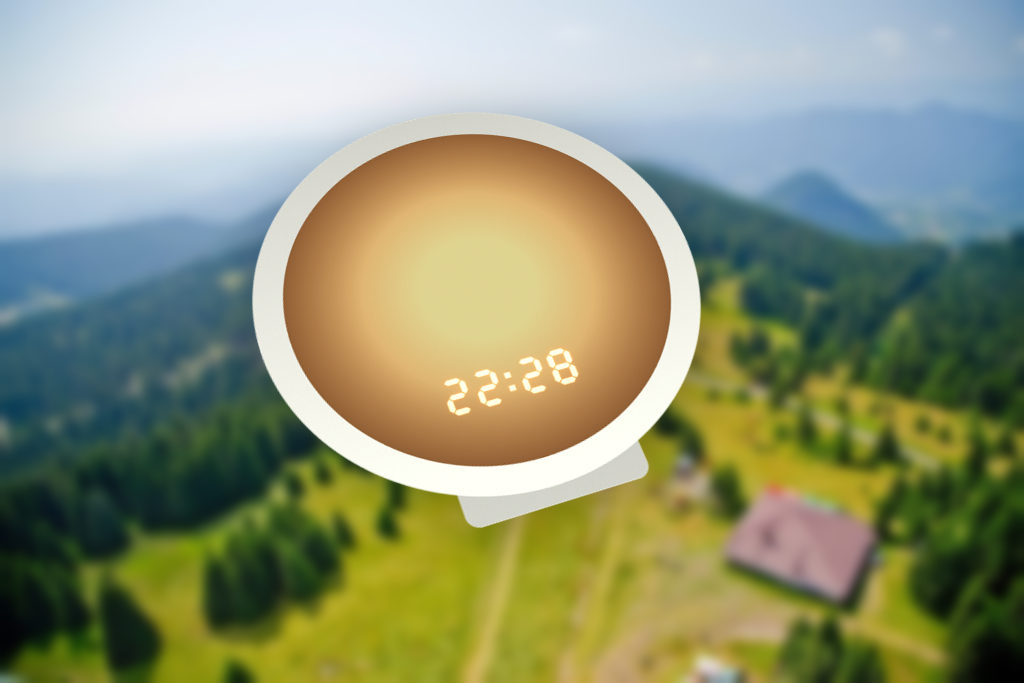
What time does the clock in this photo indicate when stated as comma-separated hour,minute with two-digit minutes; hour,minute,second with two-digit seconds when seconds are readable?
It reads 22,28
